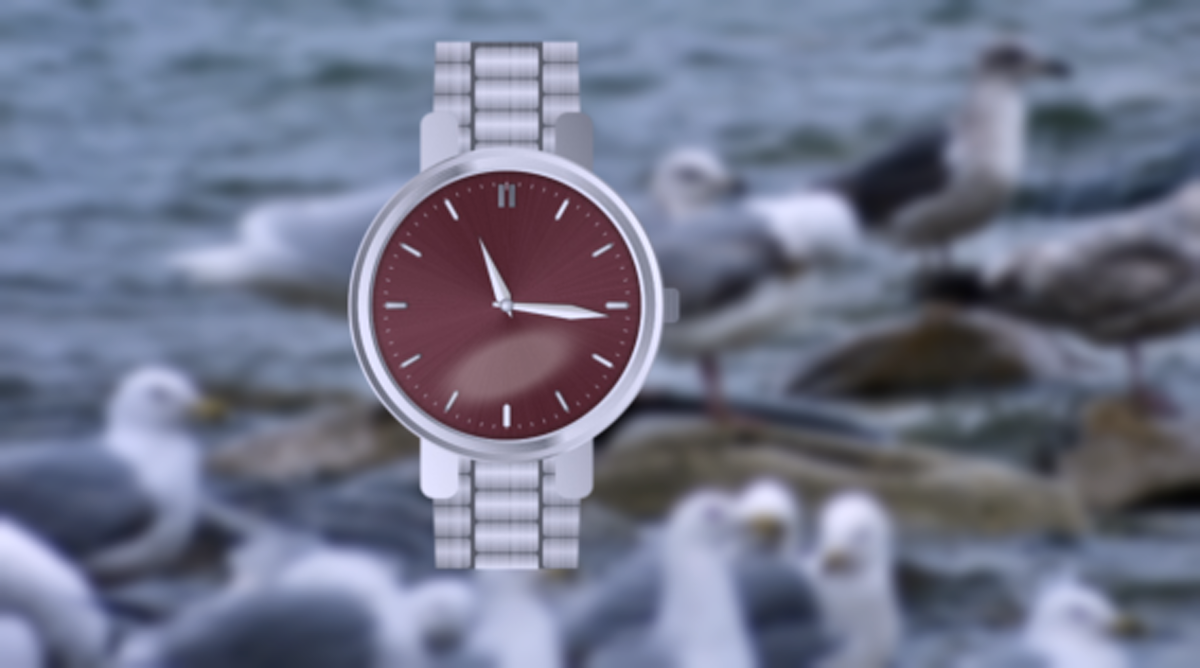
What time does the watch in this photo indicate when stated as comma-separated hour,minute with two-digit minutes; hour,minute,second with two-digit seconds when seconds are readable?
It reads 11,16
